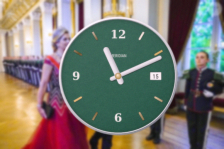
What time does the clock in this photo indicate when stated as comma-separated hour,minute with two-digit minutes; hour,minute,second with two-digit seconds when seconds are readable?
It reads 11,11
